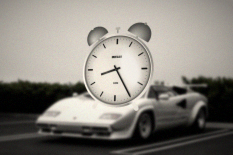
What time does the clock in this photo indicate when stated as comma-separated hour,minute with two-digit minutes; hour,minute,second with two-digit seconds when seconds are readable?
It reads 8,25
